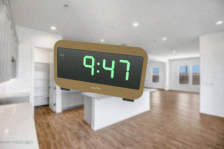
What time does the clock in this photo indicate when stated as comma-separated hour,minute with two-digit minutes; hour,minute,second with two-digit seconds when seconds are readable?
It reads 9,47
